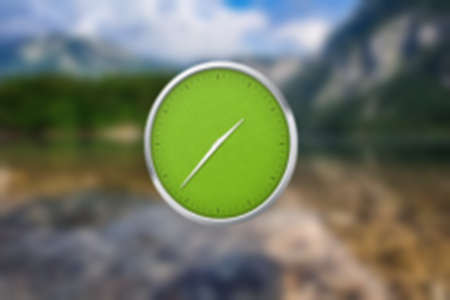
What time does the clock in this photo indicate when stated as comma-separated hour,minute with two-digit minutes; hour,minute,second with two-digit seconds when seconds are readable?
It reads 1,37
